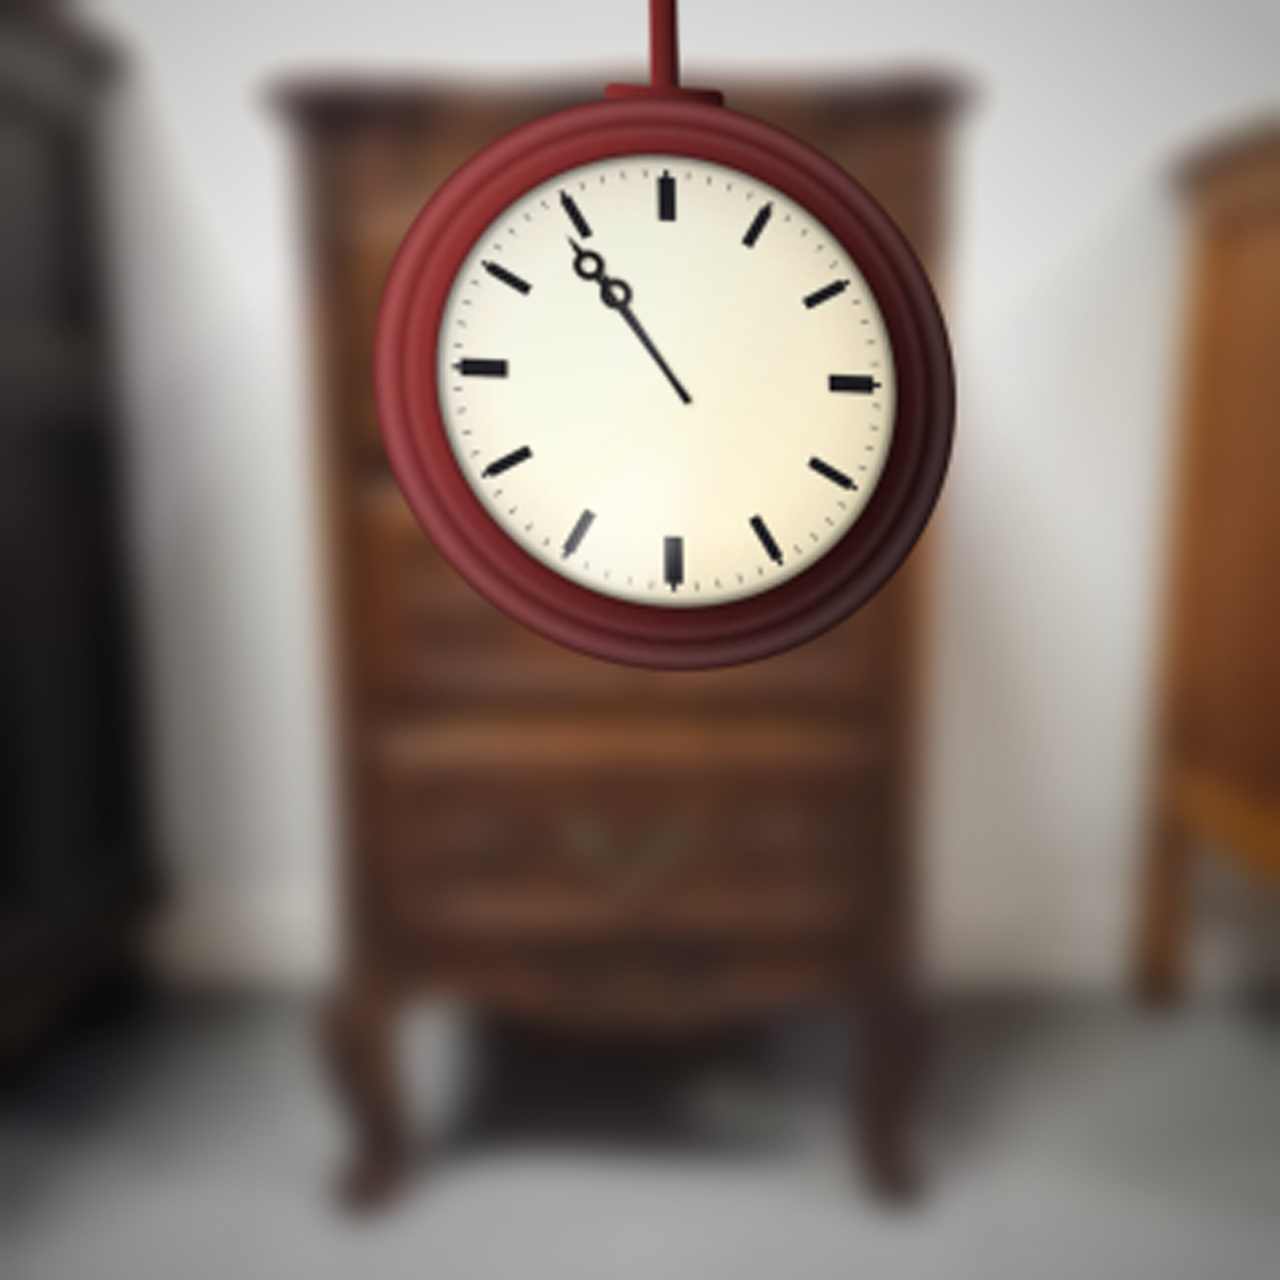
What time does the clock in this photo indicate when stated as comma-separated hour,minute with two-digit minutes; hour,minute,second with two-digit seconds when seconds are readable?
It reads 10,54
